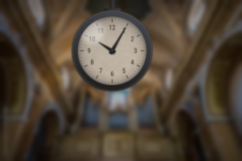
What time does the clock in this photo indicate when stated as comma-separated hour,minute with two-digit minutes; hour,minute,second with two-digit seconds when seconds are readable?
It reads 10,05
